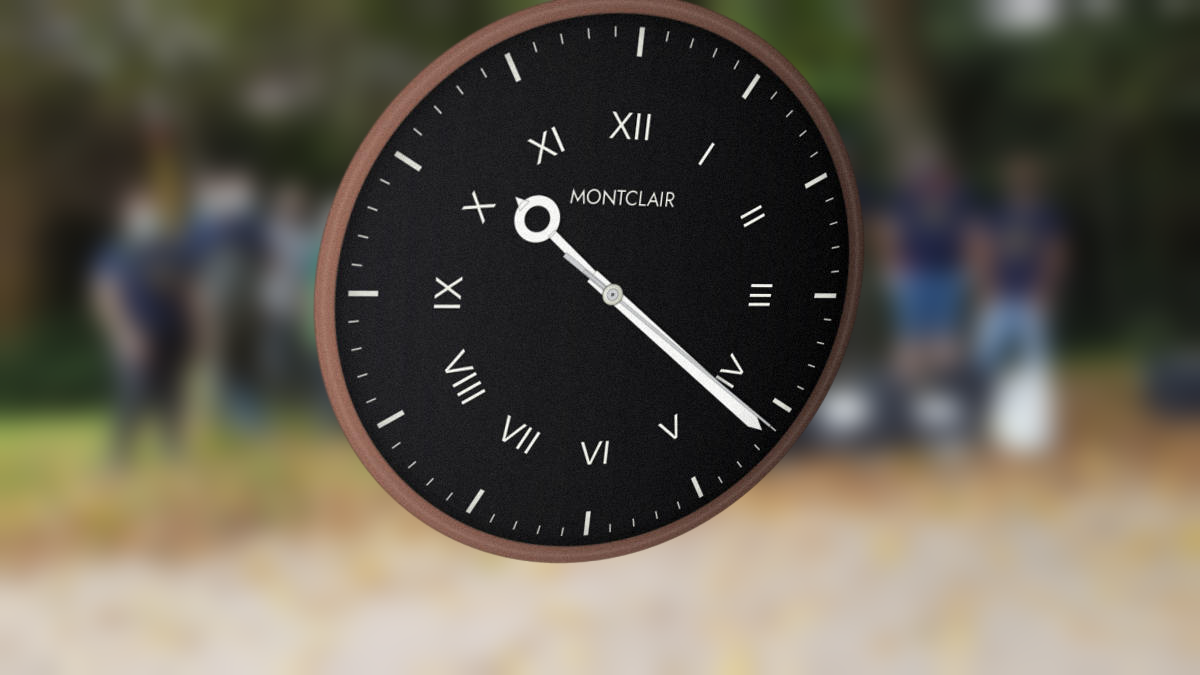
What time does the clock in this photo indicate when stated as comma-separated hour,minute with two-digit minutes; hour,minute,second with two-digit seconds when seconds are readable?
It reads 10,21,21
